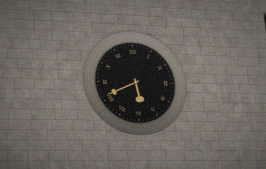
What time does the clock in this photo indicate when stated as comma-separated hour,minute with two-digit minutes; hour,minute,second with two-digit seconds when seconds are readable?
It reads 5,41
